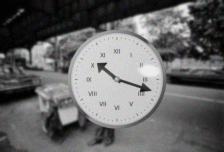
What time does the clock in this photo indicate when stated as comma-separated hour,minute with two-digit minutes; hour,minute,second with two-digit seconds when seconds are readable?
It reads 10,18
